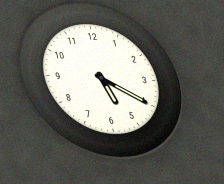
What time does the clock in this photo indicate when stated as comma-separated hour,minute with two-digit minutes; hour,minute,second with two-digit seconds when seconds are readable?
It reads 5,20
